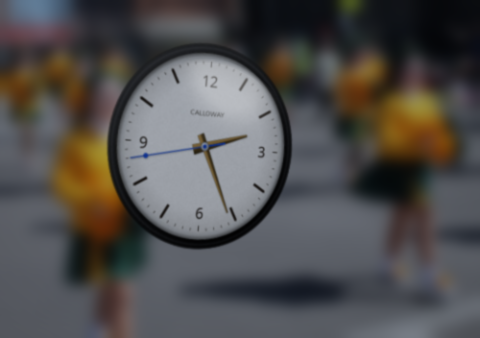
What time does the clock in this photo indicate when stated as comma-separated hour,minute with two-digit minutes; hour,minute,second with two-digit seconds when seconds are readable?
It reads 2,25,43
